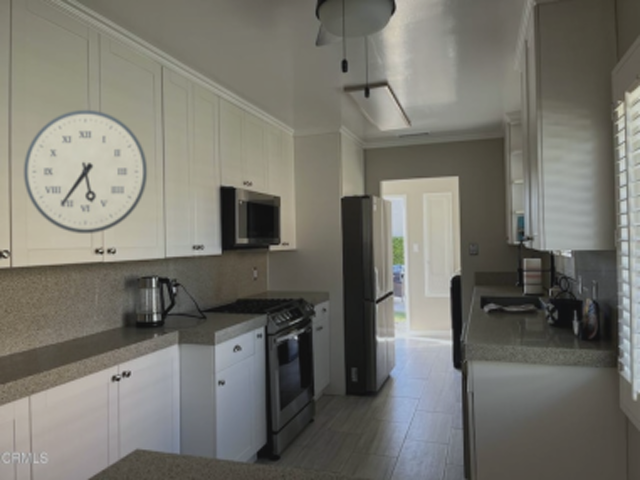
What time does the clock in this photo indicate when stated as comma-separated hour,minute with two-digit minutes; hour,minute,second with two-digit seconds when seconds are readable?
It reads 5,36
